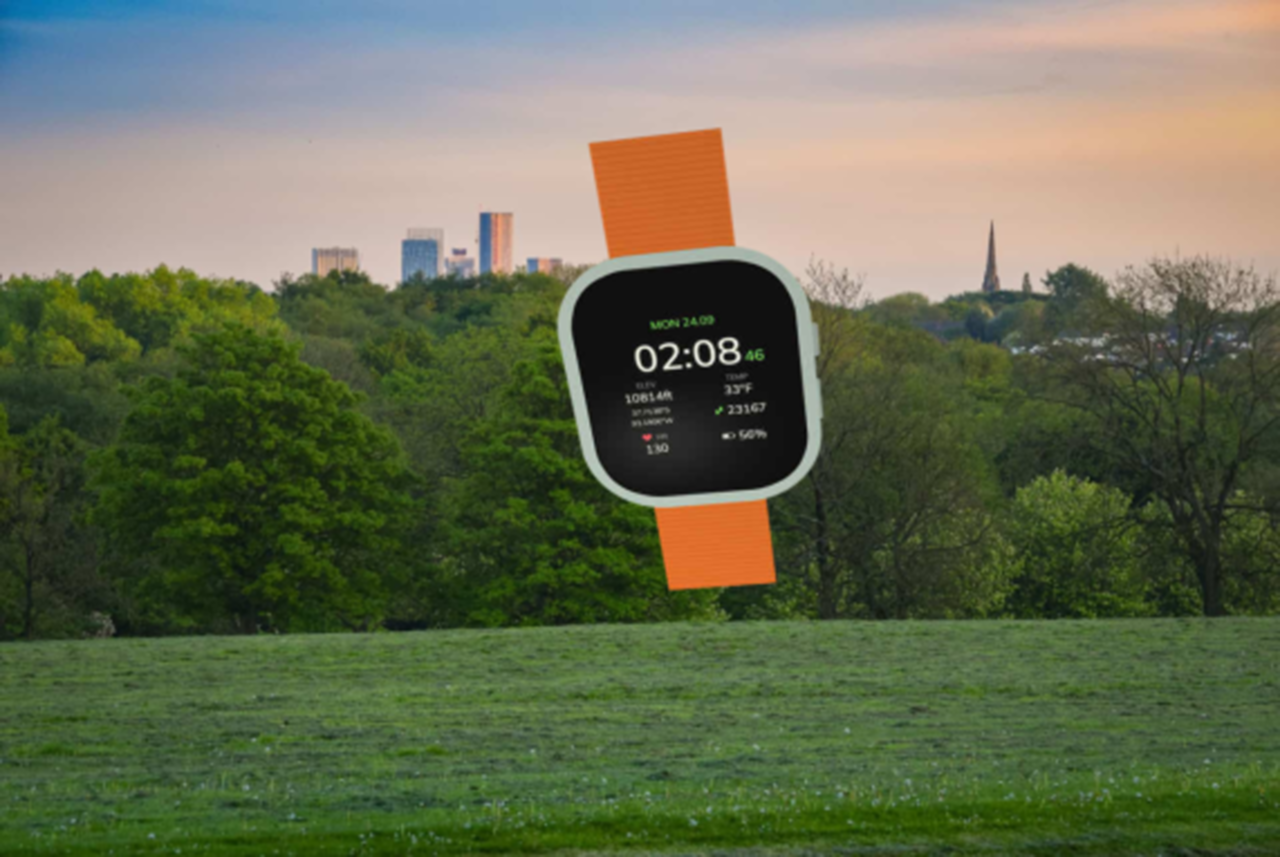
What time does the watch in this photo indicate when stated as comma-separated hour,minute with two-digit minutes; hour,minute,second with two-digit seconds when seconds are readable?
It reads 2,08
